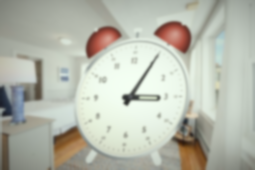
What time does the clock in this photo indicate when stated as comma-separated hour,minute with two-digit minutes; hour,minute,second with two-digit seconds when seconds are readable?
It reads 3,05
